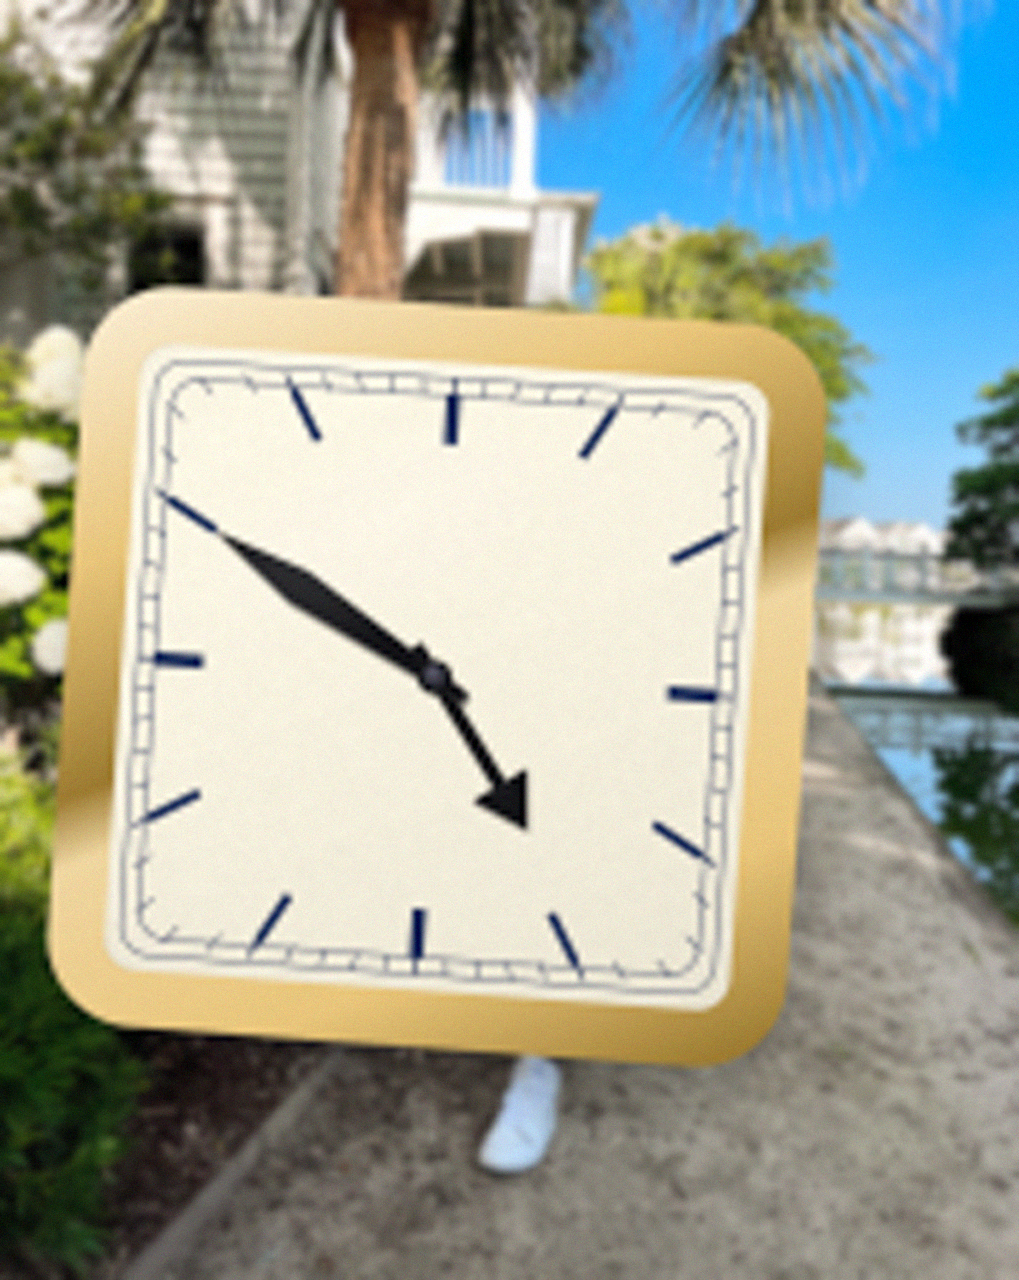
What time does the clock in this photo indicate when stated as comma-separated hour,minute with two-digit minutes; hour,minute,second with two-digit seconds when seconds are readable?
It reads 4,50
